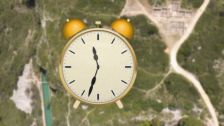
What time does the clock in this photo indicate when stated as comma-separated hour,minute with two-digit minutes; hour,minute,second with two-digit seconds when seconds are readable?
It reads 11,33
